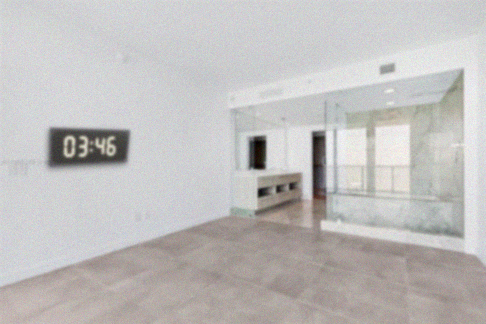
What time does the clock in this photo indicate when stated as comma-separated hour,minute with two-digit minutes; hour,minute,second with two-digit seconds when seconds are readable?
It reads 3,46
